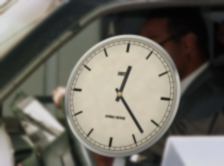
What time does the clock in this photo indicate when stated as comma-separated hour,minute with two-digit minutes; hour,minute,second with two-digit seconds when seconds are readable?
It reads 12,23
